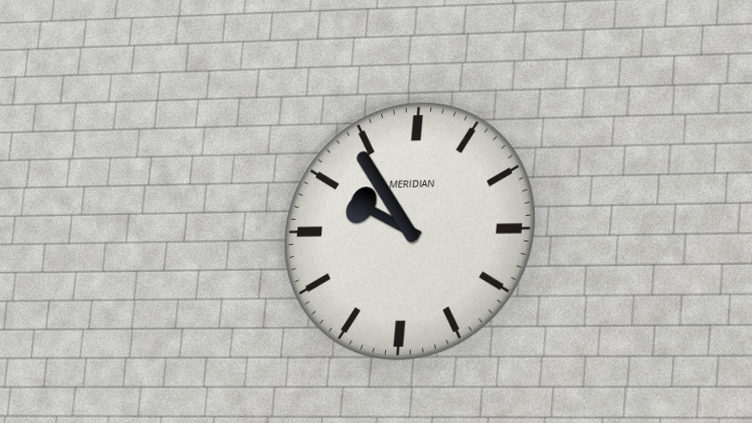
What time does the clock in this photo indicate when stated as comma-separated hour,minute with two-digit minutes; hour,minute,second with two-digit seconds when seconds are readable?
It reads 9,54
